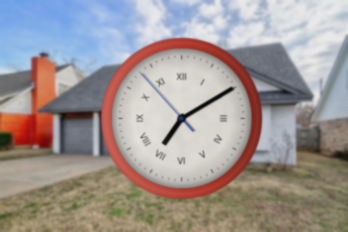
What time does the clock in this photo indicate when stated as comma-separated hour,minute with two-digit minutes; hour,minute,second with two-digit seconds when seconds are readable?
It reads 7,09,53
